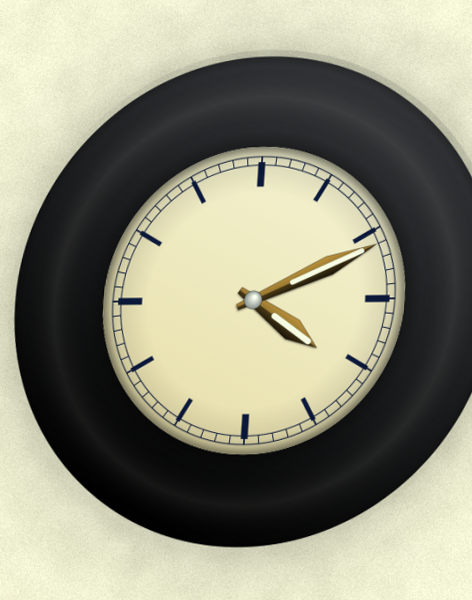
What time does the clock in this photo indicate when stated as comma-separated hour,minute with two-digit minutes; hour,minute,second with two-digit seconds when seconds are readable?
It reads 4,11
